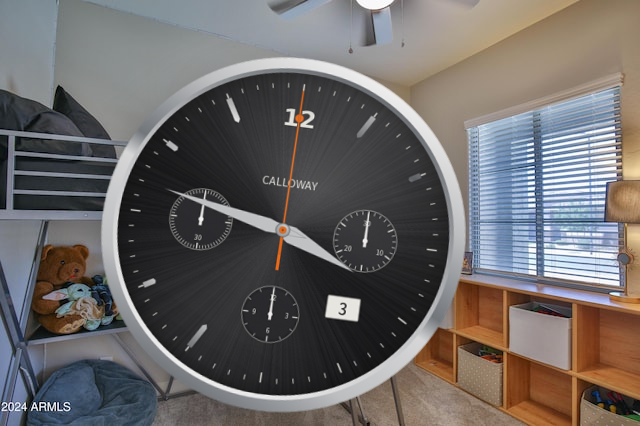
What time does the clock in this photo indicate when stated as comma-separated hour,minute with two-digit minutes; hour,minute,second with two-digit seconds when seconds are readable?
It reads 3,47
